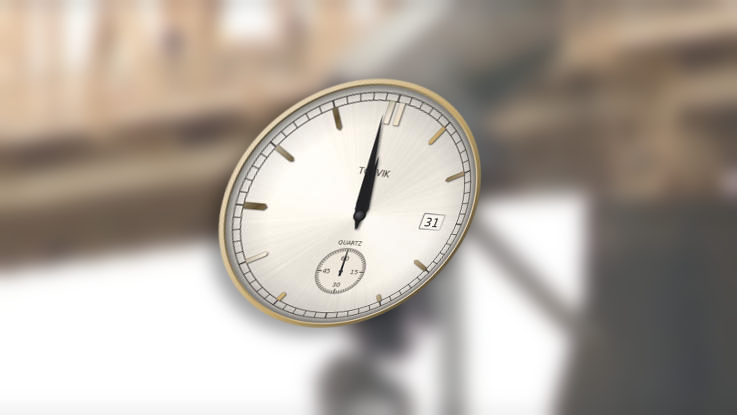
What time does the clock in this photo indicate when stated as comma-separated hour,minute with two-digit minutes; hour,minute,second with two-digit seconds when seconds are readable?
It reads 11,59
